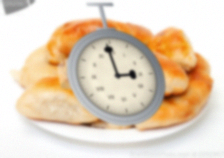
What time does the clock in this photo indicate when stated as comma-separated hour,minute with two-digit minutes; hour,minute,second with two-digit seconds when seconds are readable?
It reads 2,59
